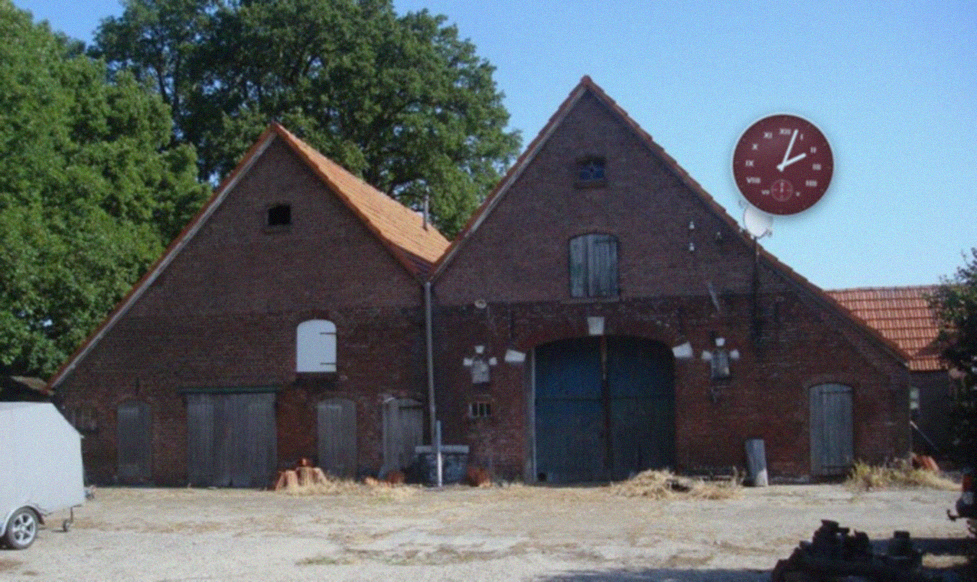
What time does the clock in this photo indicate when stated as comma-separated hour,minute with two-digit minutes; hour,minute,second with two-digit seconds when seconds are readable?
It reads 2,03
